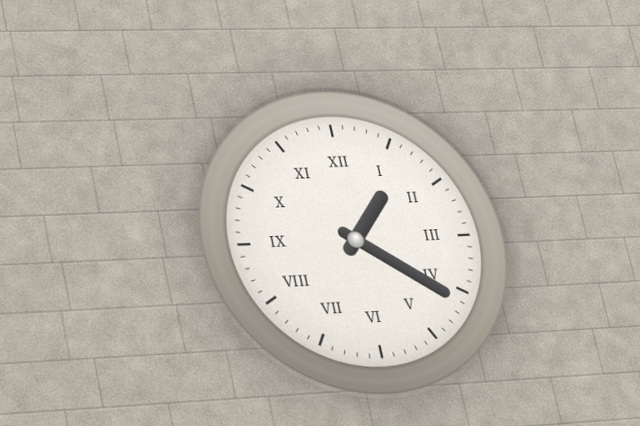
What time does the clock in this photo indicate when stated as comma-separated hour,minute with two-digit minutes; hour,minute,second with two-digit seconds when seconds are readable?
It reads 1,21
